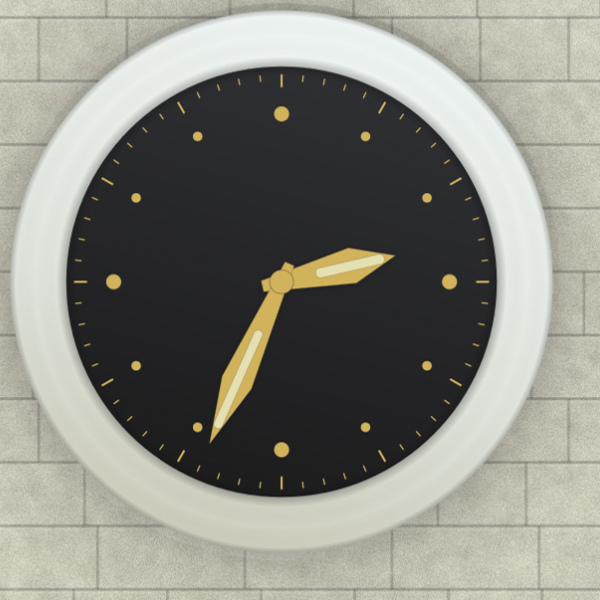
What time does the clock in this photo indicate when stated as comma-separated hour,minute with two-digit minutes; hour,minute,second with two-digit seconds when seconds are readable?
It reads 2,34
